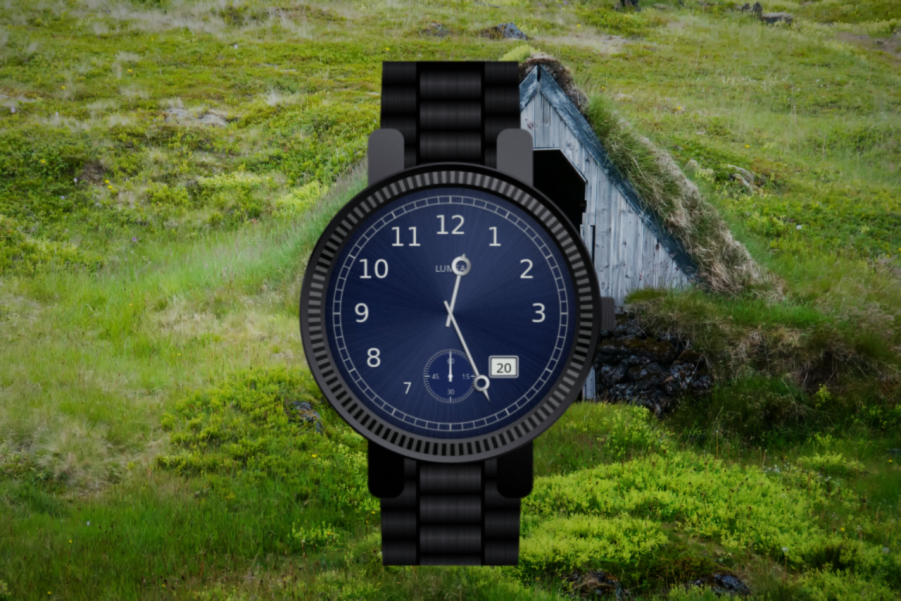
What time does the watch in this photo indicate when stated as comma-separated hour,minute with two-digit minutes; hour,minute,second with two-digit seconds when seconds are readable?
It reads 12,26
